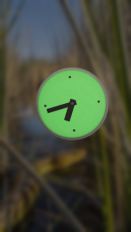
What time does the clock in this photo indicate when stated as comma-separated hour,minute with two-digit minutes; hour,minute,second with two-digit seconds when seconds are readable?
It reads 6,43
